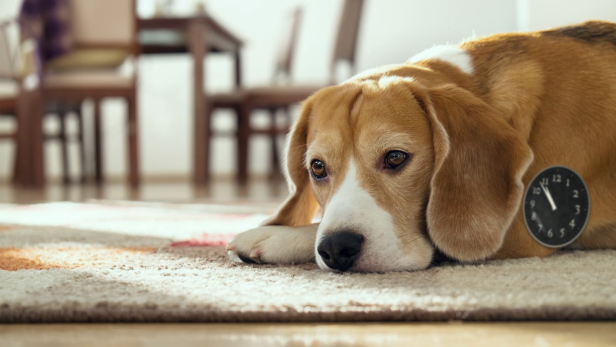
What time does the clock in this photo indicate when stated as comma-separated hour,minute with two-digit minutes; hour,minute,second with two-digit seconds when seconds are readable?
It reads 10,53
